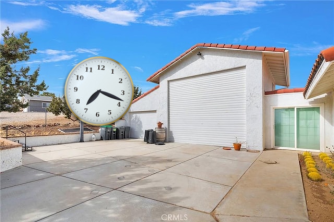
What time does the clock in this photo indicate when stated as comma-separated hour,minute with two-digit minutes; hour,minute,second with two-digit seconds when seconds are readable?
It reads 7,18
